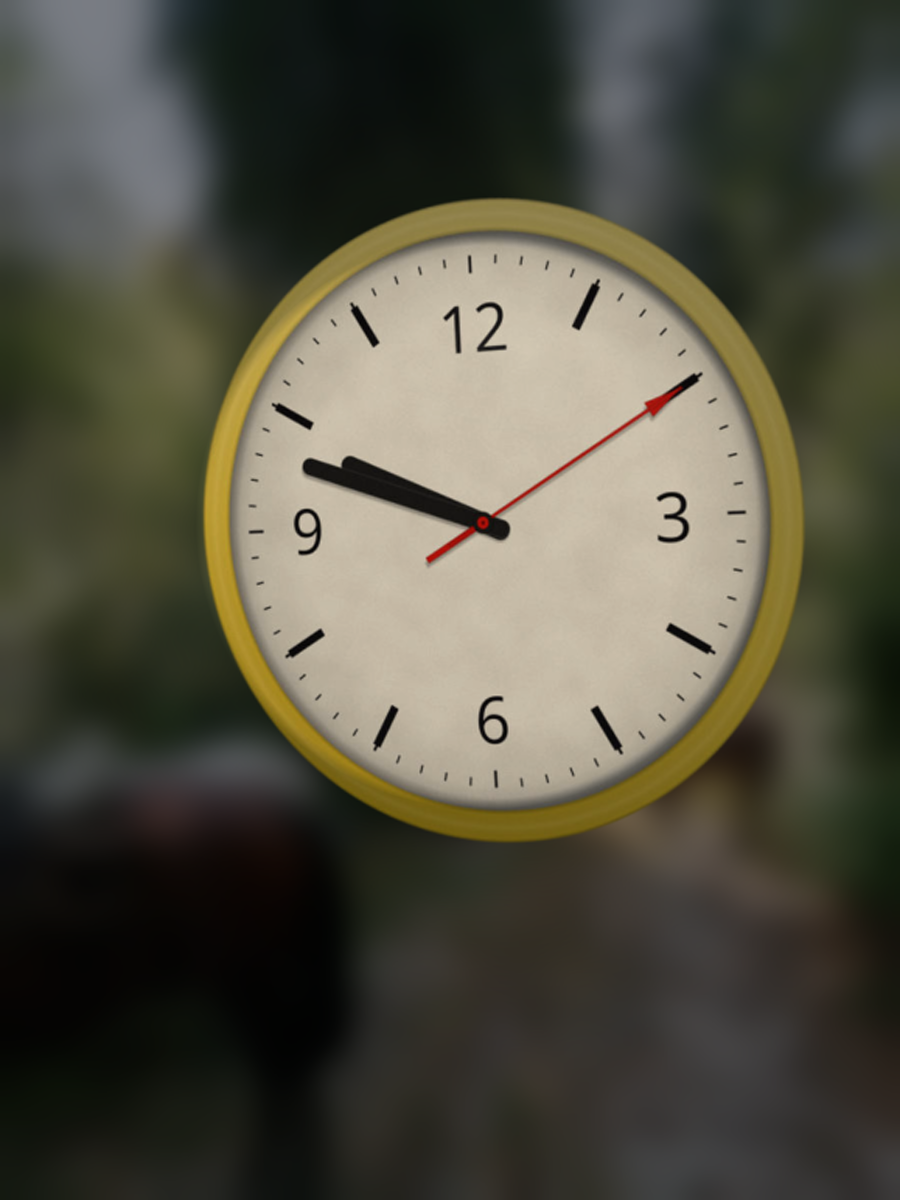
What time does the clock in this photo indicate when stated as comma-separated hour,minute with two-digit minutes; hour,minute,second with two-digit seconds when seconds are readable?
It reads 9,48,10
